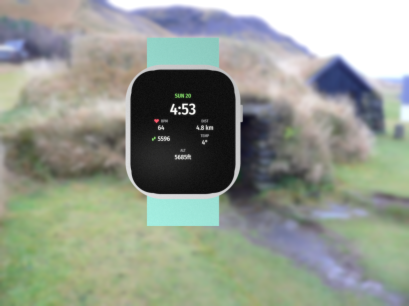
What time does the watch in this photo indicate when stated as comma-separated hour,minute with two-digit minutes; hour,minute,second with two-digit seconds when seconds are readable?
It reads 4,53
